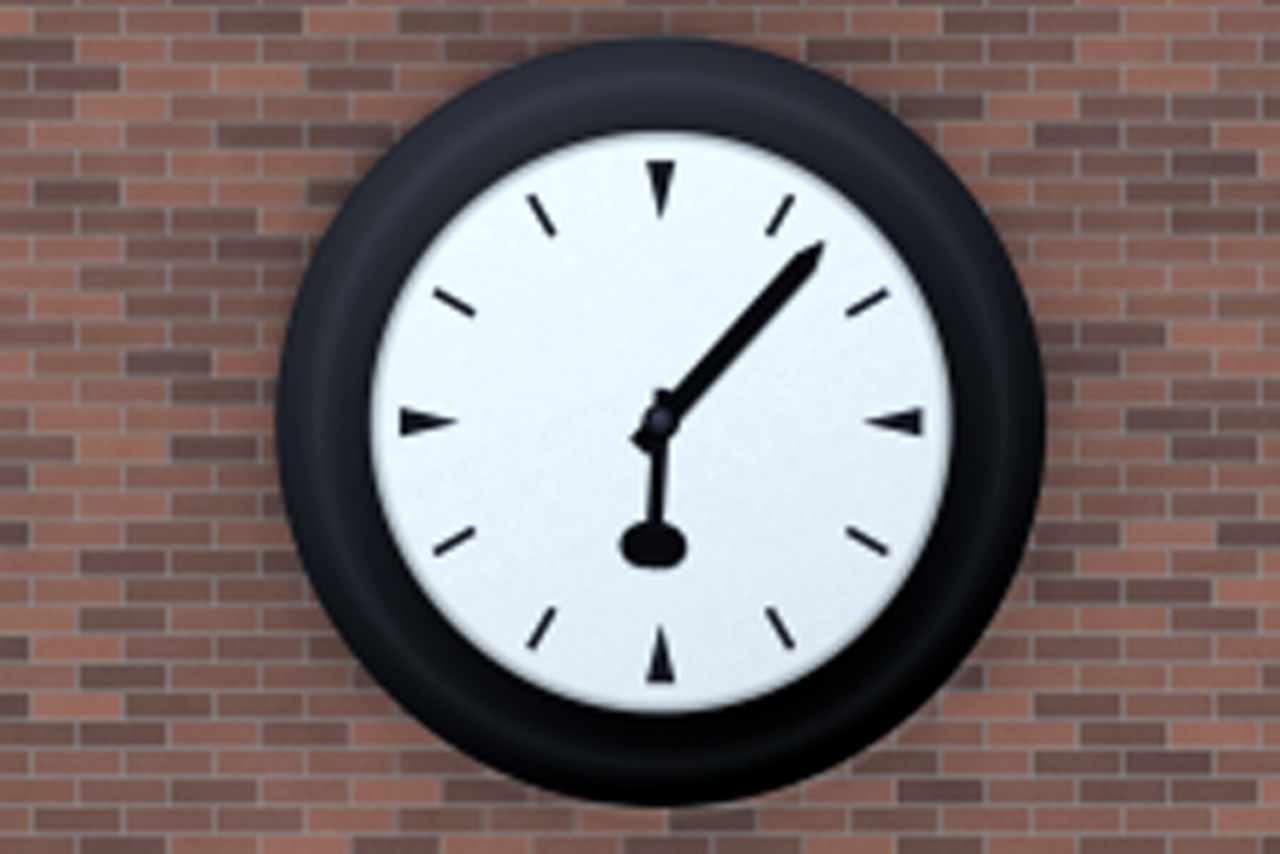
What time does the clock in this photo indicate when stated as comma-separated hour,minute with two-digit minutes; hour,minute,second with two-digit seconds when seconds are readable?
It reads 6,07
